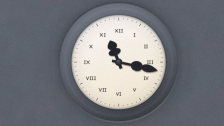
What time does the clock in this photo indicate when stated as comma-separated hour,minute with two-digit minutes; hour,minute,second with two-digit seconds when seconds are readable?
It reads 11,17
